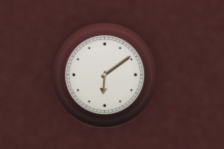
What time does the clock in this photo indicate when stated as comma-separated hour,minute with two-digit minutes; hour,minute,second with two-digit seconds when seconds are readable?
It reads 6,09
